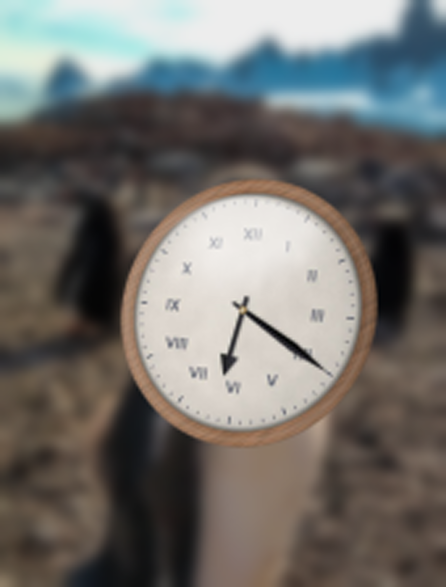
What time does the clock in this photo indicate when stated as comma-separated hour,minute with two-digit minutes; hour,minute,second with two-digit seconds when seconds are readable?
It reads 6,20
